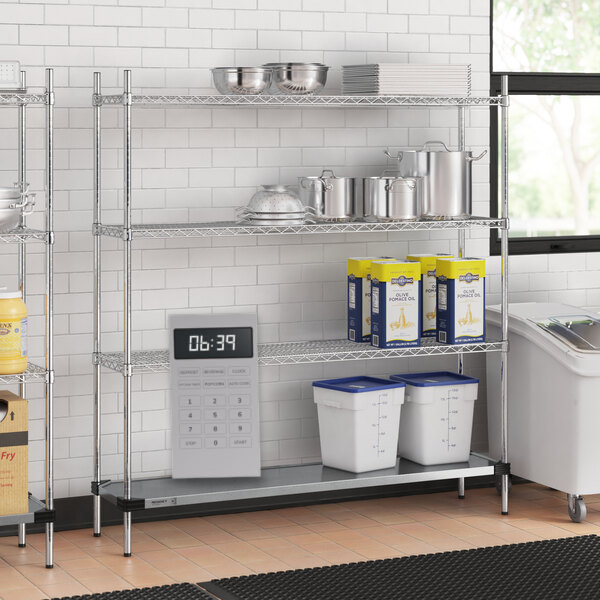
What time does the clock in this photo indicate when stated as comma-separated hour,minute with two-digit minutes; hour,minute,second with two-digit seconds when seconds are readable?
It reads 6,39
